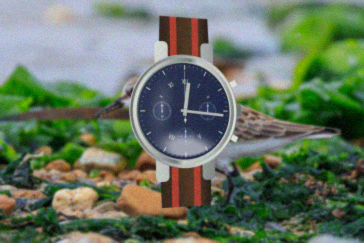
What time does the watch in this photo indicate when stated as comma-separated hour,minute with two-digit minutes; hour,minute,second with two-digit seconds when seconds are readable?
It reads 12,16
